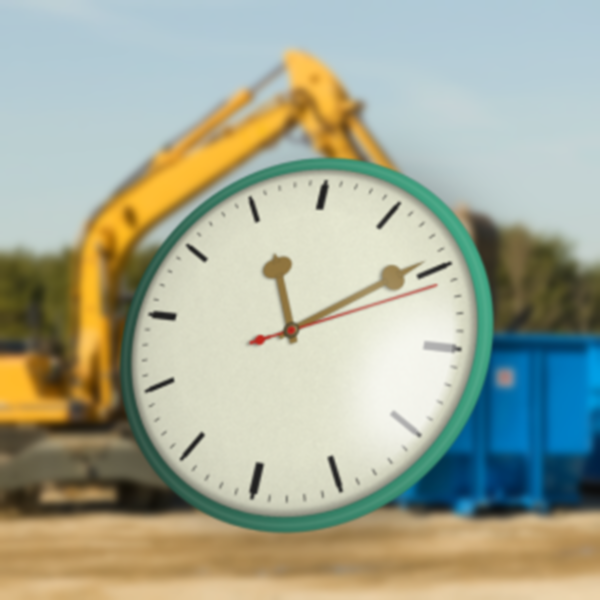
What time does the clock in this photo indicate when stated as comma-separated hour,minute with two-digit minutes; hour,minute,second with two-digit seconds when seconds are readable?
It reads 11,09,11
